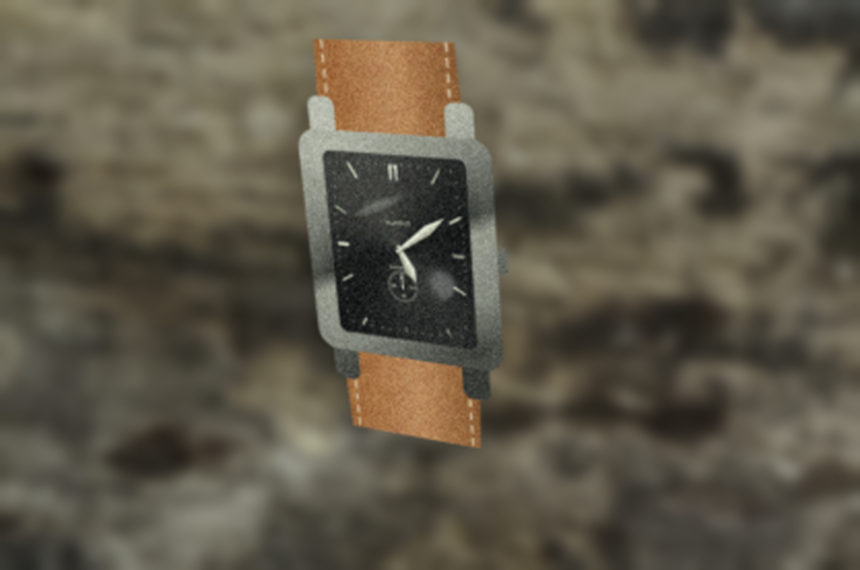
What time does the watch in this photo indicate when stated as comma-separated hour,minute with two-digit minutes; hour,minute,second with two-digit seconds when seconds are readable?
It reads 5,09
